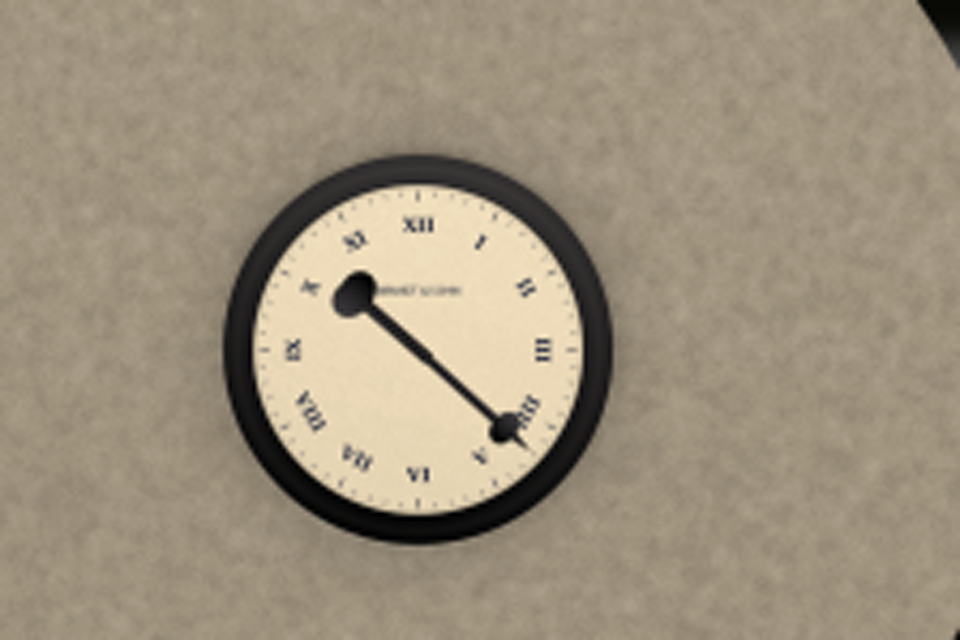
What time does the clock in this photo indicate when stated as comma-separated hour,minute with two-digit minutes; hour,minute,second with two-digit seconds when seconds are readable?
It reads 10,22
